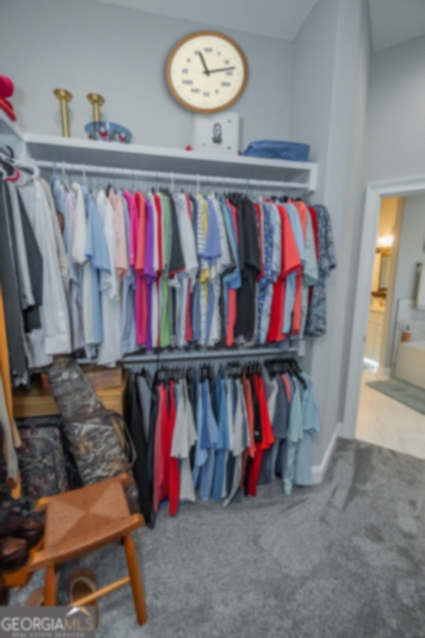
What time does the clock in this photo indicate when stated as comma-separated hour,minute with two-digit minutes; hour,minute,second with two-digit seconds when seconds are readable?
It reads 11,13
